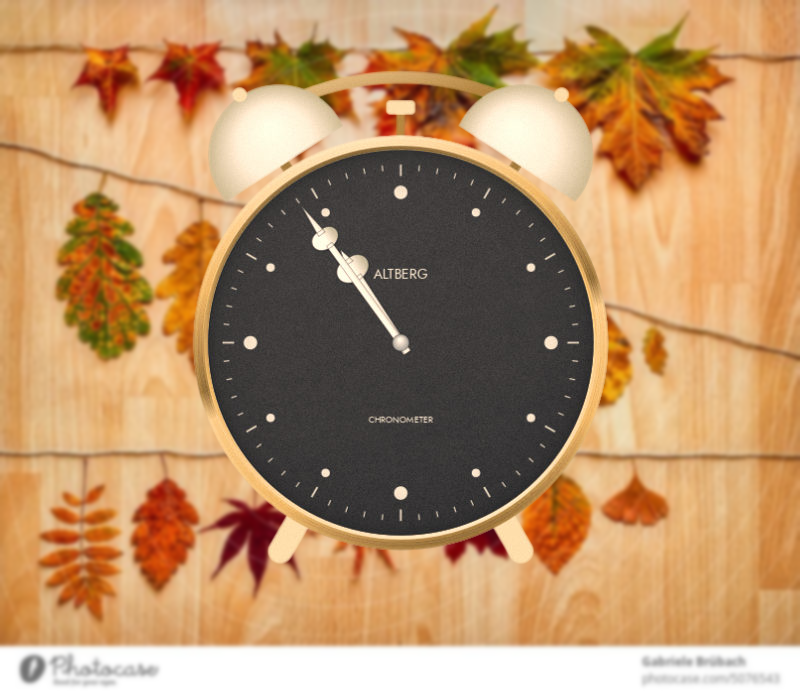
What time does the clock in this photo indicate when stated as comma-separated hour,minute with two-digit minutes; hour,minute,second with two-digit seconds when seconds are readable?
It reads 10,54
